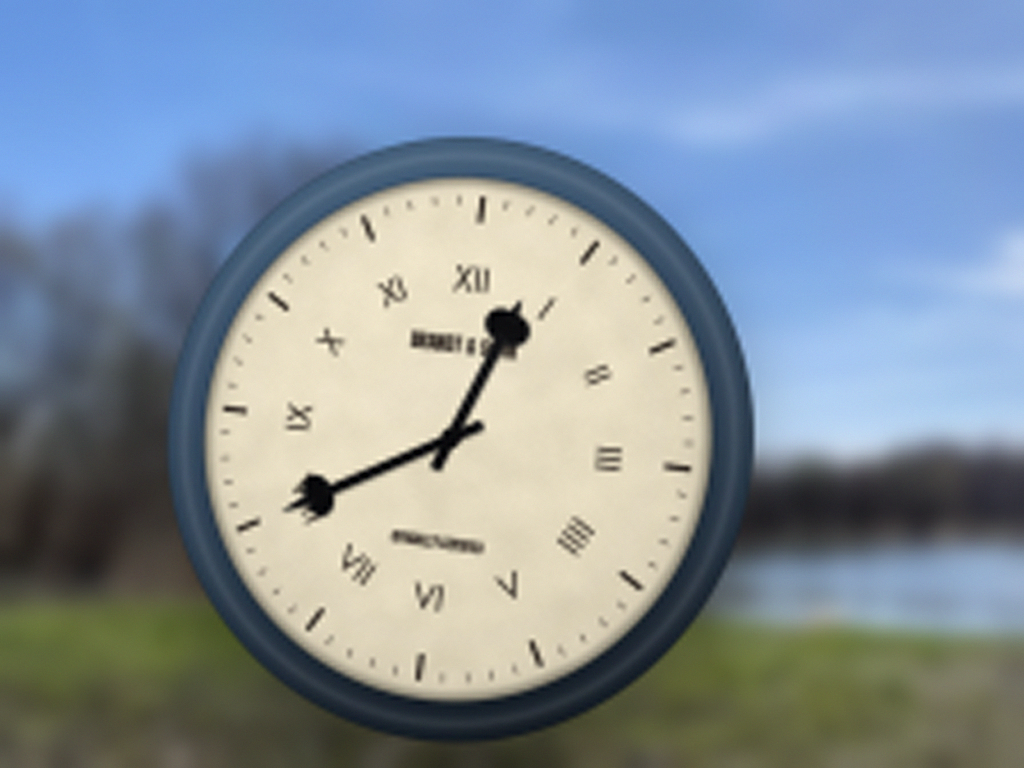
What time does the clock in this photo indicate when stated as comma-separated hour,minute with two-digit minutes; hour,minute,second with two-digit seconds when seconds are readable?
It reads 12,40
